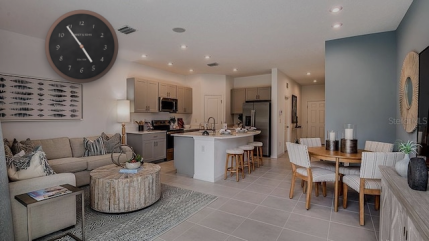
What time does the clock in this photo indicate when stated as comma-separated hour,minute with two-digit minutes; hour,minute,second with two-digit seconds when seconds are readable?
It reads 4,54
